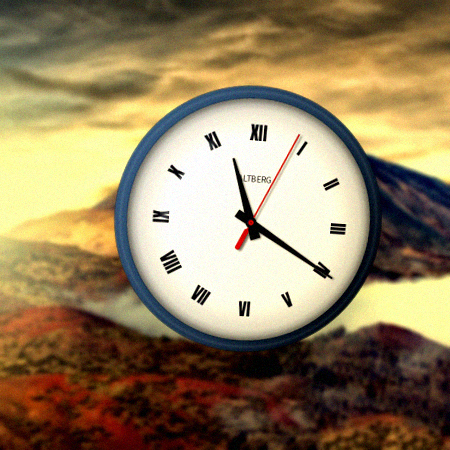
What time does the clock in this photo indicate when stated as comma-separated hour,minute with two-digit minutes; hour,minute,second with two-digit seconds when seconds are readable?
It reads 11,20,04
